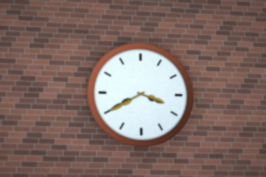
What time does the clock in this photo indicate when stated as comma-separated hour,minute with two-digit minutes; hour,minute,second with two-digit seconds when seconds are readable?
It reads 3,40
